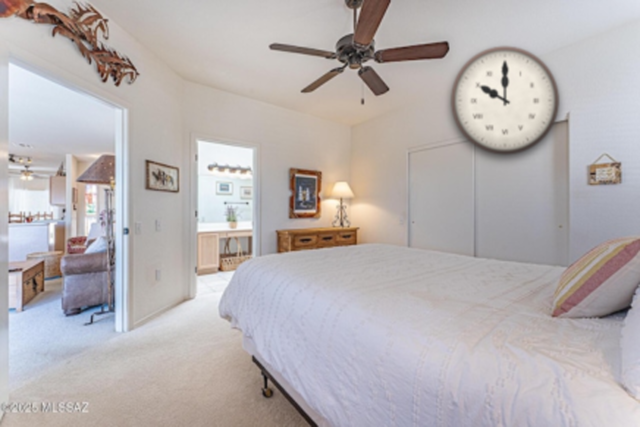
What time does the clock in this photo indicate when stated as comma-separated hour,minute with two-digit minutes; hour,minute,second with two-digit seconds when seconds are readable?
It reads 10,00
